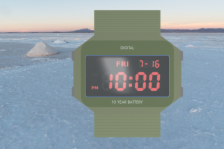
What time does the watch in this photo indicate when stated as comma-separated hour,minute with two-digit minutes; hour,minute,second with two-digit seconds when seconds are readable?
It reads 10,00
